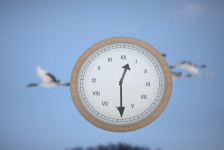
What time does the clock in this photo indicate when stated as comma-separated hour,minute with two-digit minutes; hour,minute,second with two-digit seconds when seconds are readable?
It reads 12,29
